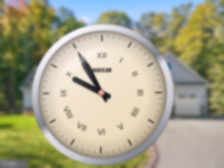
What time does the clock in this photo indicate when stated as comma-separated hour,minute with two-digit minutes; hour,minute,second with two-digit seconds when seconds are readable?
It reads 9,55
